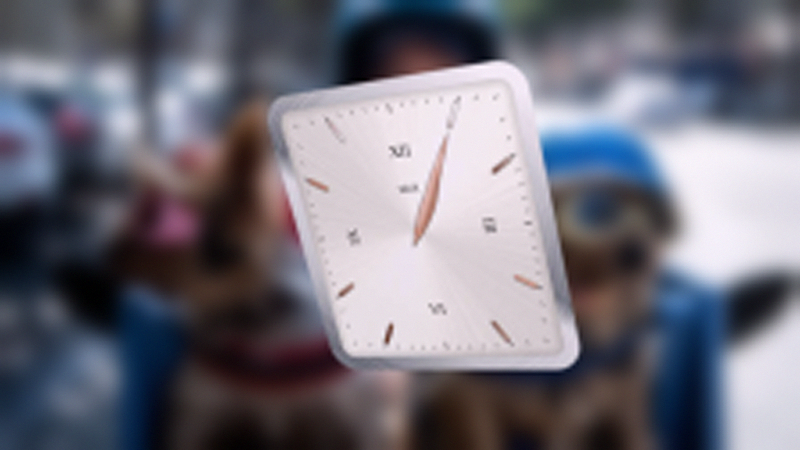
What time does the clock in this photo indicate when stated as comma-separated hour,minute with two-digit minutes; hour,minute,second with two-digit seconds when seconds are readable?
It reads 1,05
